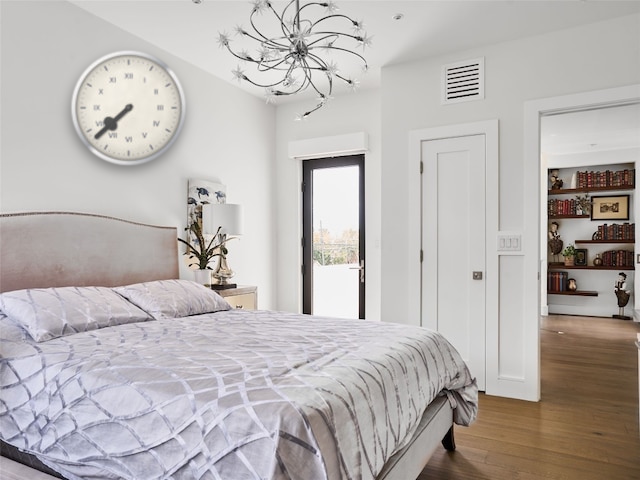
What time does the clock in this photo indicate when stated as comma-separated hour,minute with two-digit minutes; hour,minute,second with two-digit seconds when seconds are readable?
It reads 7,38
